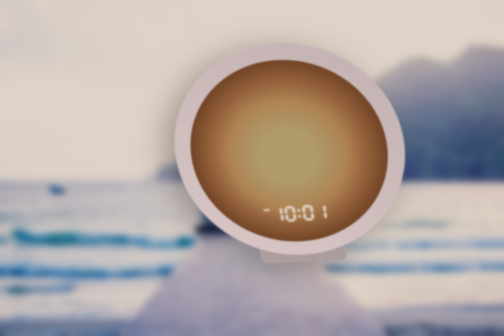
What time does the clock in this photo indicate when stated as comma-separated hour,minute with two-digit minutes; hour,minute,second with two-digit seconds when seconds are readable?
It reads 10,01
